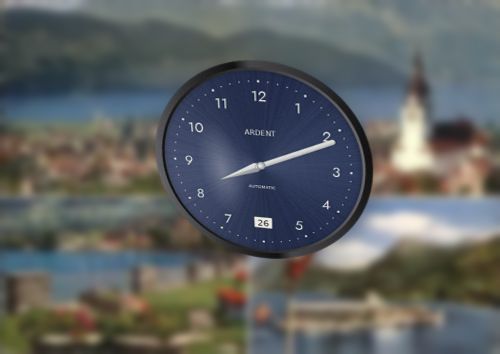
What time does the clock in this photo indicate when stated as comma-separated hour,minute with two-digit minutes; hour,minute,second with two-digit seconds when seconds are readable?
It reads 8,11
